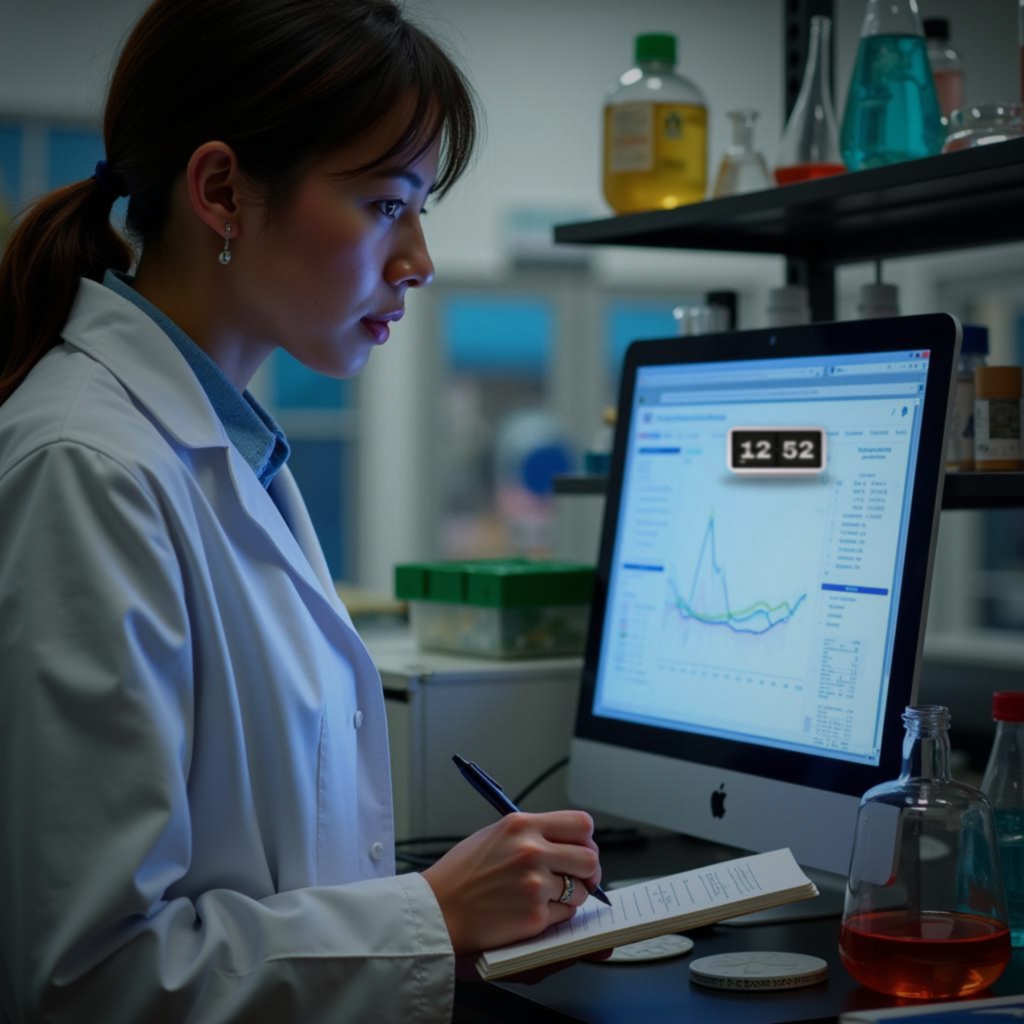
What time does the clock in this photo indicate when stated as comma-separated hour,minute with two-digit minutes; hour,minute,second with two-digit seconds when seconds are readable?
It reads 12,52
